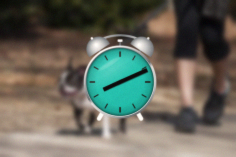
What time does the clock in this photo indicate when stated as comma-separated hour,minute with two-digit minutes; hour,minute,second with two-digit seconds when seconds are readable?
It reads 8,11
